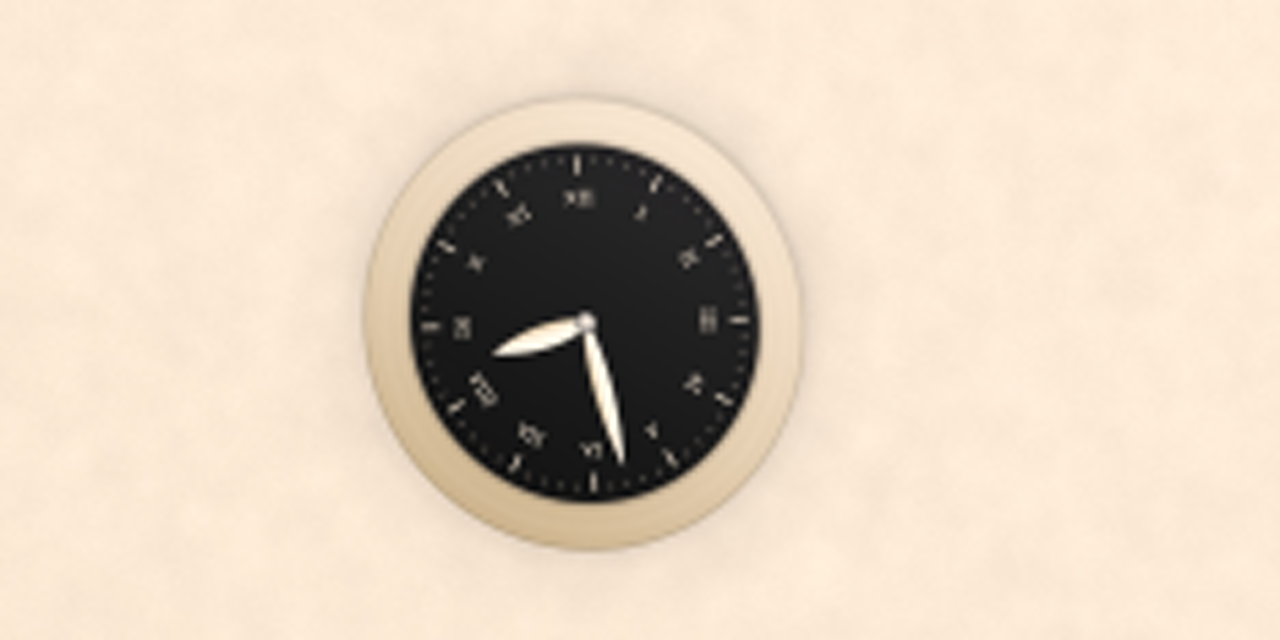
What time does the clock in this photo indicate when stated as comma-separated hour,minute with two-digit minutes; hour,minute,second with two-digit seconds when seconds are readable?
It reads 8,28
